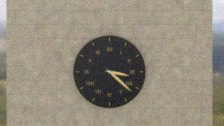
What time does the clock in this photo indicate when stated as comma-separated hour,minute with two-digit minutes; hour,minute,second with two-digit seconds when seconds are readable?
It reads 3,22
